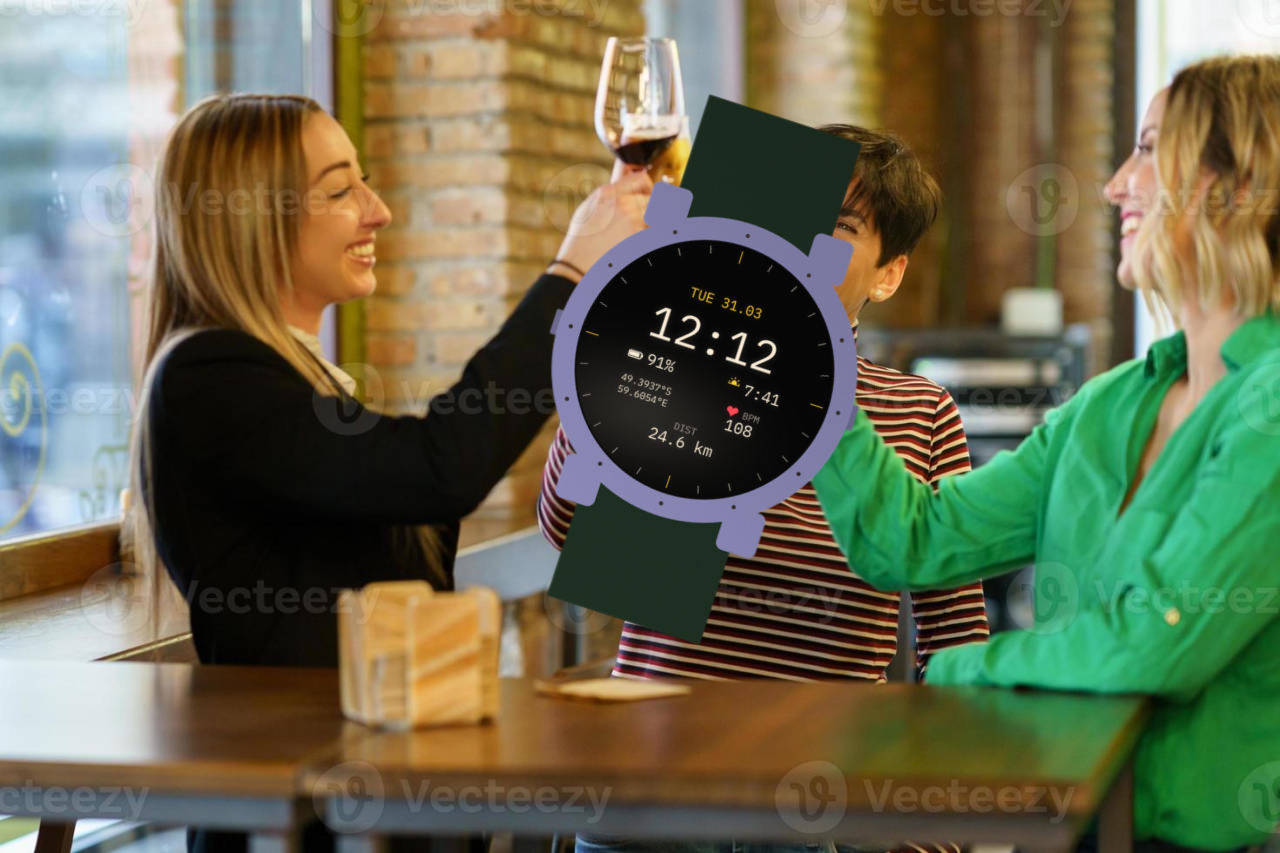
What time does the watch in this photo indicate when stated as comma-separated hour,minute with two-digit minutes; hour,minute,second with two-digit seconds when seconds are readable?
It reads 12,12
